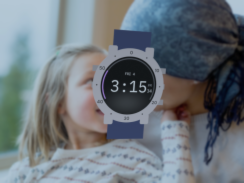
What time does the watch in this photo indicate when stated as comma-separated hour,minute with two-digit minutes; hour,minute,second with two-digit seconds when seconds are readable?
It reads 3,15
